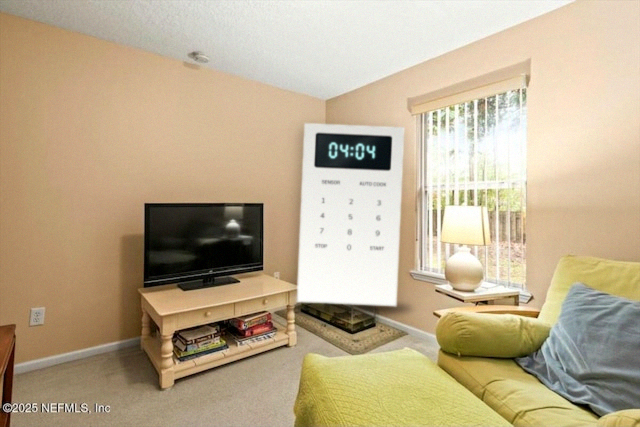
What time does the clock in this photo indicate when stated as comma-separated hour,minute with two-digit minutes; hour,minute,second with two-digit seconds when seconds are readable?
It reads 4,04
